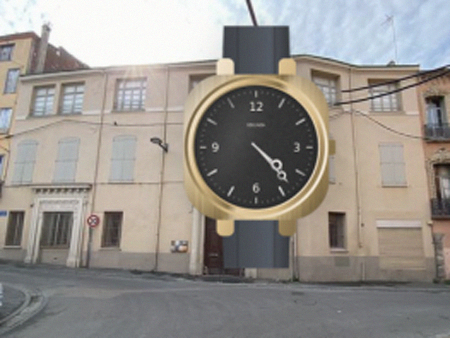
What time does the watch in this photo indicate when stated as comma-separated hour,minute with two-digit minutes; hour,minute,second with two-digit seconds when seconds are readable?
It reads 4,23
